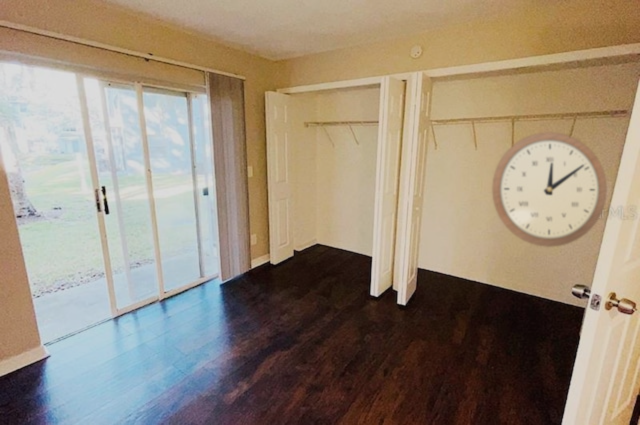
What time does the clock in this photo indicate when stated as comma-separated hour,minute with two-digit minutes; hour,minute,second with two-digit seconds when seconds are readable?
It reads 12,09
